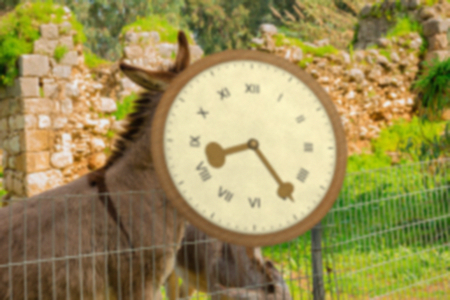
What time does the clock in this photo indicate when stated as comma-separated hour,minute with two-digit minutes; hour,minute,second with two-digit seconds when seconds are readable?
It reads 8,24
